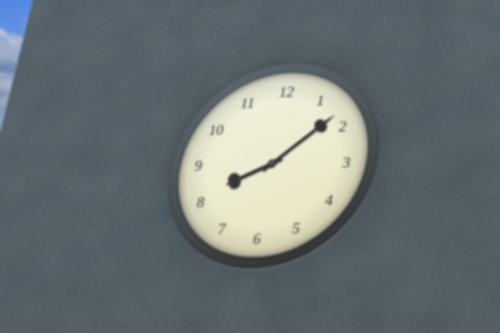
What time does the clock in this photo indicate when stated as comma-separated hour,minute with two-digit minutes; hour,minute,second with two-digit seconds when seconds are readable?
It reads 8,08
